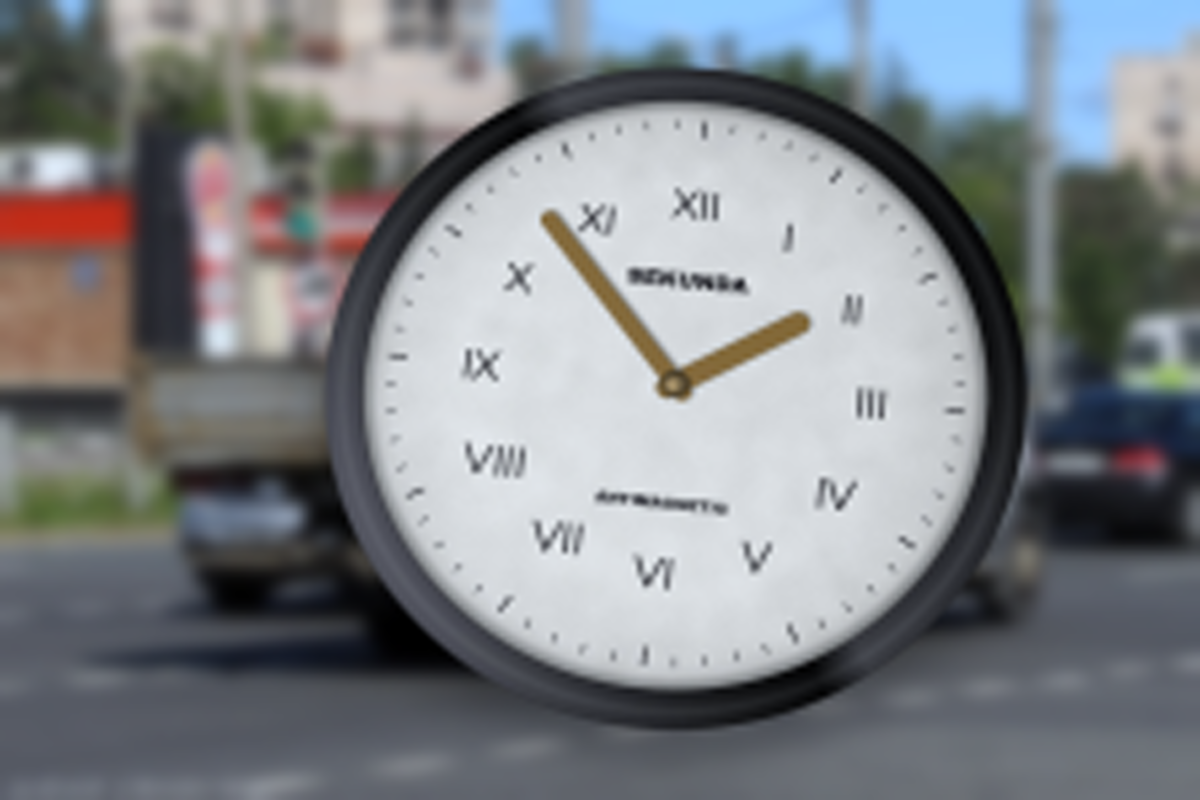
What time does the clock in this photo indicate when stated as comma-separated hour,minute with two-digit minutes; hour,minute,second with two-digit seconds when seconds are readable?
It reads 1,53
